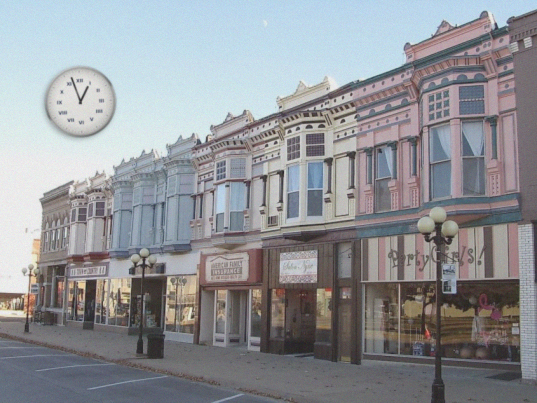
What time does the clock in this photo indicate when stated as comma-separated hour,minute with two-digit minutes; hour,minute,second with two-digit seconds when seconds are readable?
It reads 12,57
